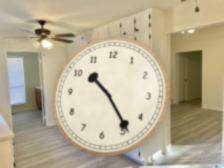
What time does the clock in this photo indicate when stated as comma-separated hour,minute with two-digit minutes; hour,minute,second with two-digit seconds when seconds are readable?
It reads 10,24
